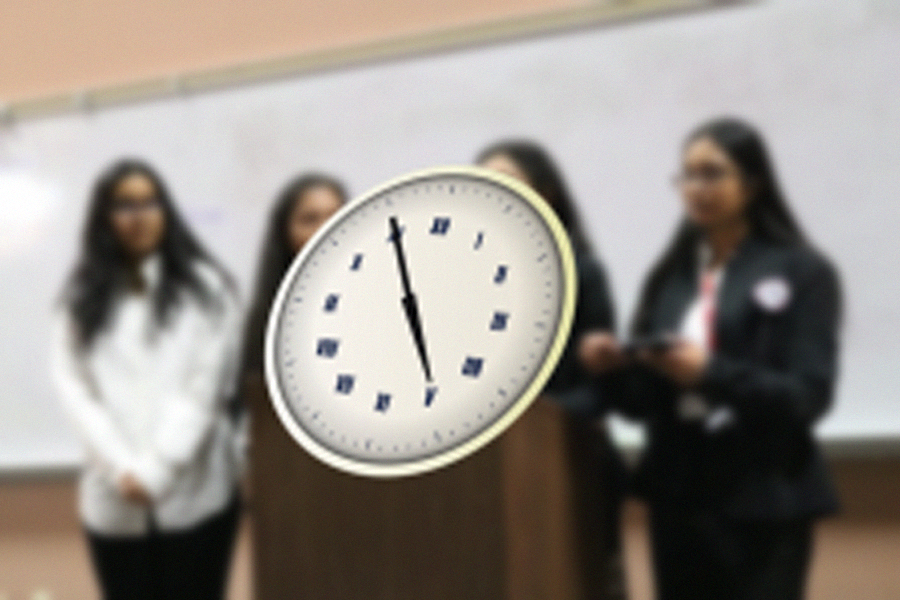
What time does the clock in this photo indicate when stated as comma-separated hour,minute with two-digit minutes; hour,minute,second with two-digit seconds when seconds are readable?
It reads 4,55
